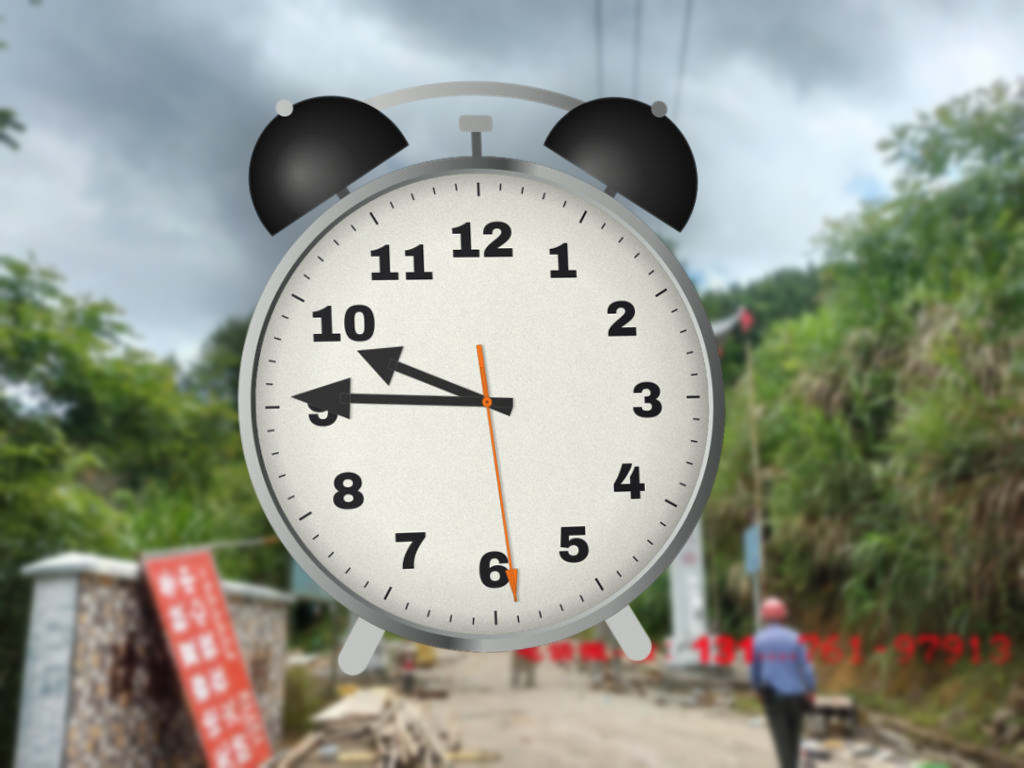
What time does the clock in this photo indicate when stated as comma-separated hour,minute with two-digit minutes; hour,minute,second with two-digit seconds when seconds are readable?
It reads 9,45,29
